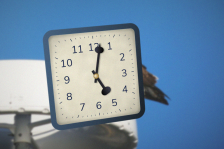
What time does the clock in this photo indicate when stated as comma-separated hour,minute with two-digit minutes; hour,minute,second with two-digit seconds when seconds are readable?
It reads 5,02
